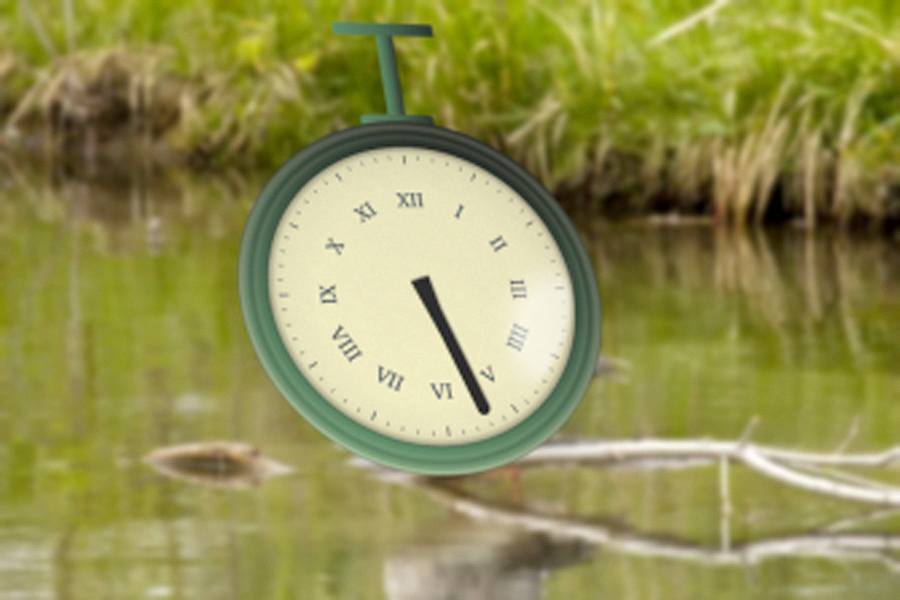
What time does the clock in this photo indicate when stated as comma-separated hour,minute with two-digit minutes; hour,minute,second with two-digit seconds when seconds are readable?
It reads 5,27
